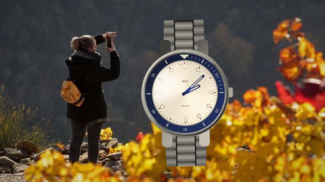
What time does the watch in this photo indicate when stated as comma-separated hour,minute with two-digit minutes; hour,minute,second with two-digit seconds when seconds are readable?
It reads 2,08
